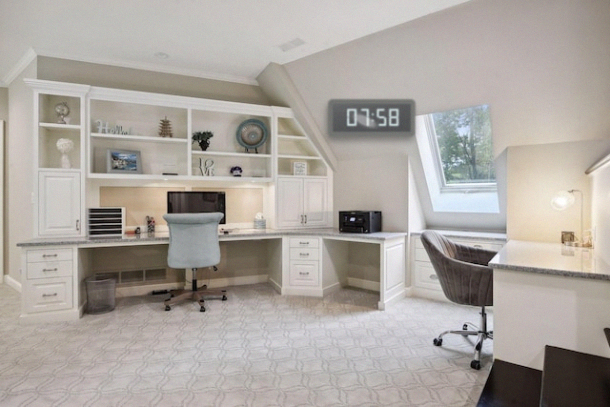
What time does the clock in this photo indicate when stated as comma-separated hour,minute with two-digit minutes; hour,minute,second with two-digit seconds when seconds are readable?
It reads 7,58
